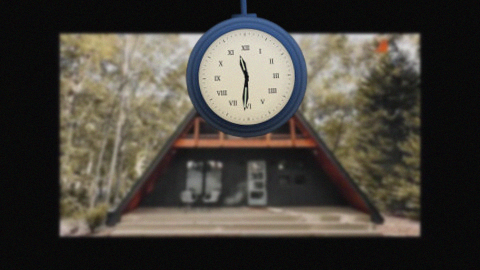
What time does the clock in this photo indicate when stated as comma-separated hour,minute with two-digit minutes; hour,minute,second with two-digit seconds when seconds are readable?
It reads 11,31
